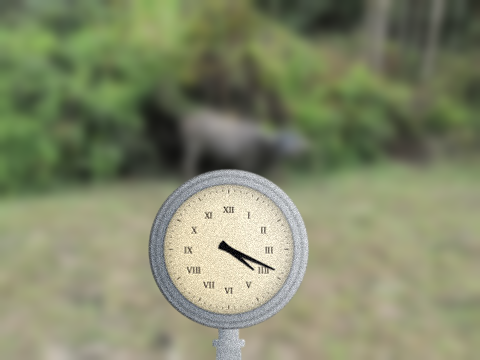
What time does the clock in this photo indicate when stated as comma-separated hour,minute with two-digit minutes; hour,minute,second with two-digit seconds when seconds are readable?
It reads 4,19
